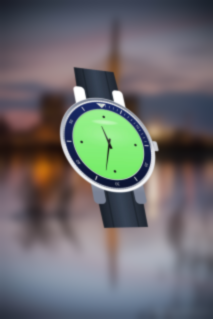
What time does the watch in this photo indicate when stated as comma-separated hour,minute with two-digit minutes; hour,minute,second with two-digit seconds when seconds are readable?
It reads 11,33
